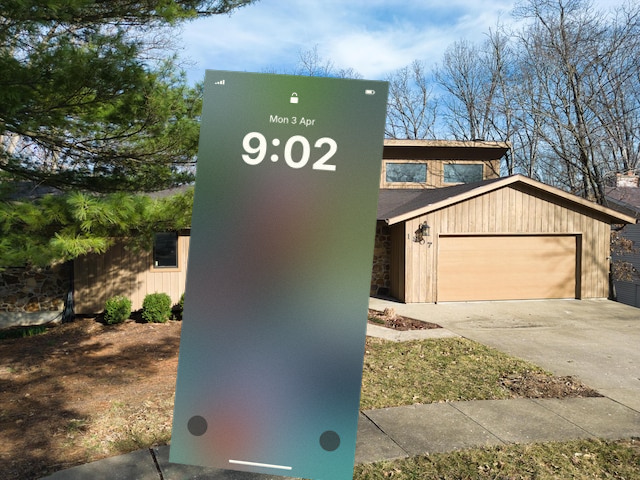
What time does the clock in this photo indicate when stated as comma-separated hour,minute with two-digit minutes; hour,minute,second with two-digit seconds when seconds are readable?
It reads 9,02
